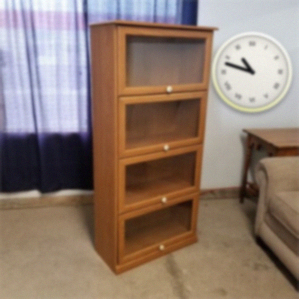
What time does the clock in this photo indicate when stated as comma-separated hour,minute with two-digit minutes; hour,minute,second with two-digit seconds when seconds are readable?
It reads 10,48
